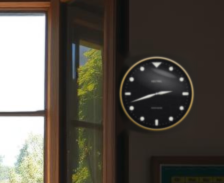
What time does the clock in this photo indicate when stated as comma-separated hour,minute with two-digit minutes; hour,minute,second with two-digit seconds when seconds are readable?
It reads 2,42
